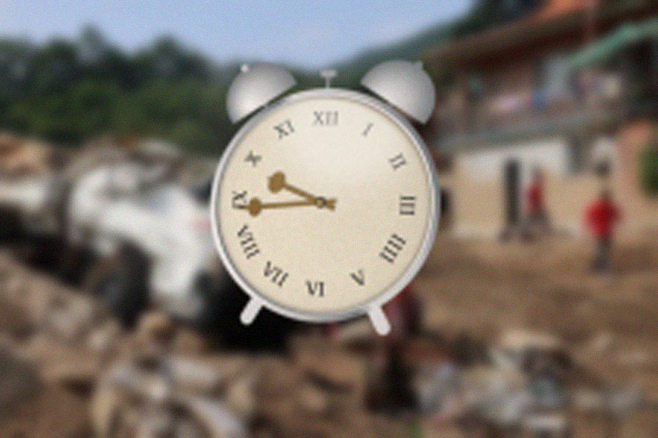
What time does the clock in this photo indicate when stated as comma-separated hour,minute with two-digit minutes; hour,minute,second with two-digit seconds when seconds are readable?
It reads 9,44
